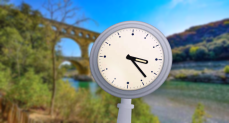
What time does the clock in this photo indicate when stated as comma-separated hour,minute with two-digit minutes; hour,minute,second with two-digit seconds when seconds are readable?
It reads 3,23
